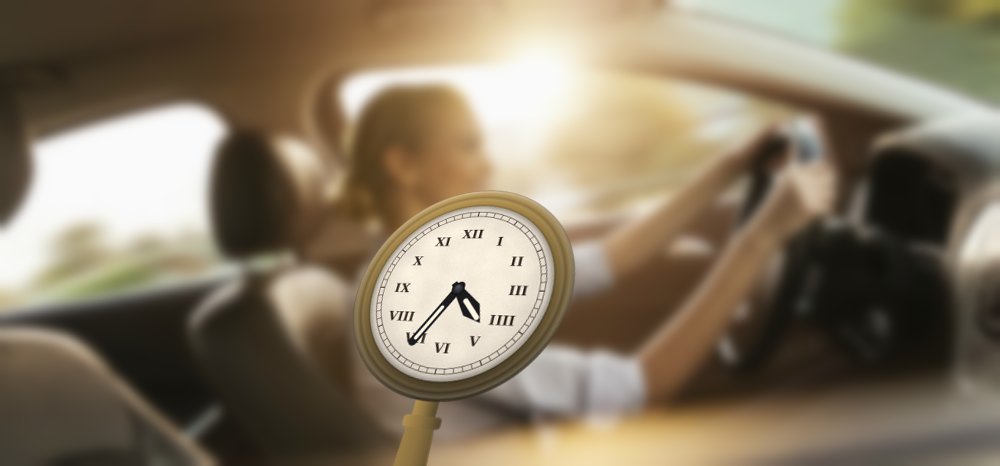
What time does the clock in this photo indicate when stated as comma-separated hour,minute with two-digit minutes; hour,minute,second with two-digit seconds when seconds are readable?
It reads 4,35
